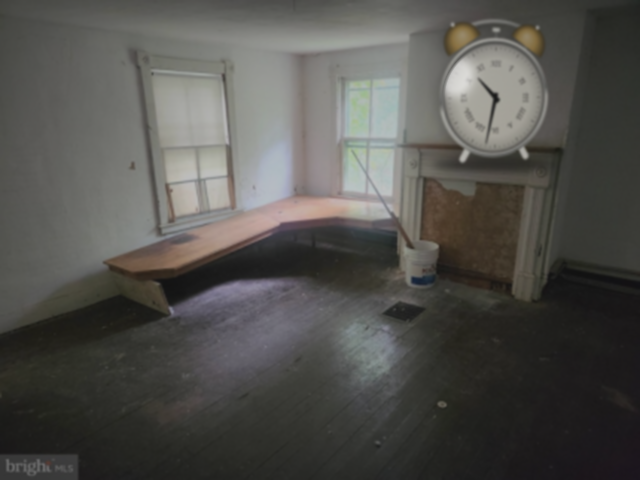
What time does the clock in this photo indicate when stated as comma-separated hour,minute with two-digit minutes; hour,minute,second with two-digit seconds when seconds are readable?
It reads 10,32
